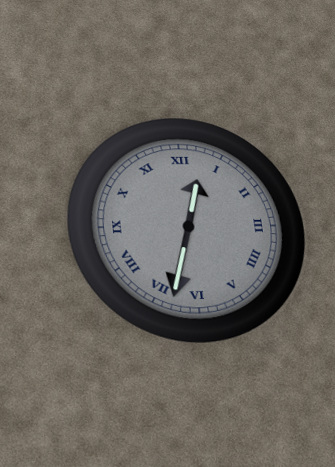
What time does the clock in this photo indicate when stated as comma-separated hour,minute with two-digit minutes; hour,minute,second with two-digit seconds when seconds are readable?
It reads 12,33
